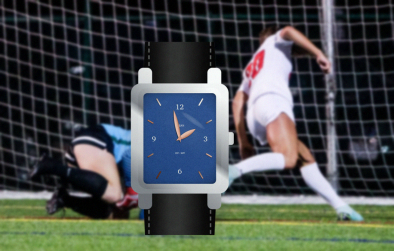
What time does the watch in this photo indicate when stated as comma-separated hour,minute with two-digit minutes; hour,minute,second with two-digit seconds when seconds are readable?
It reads 1,58
